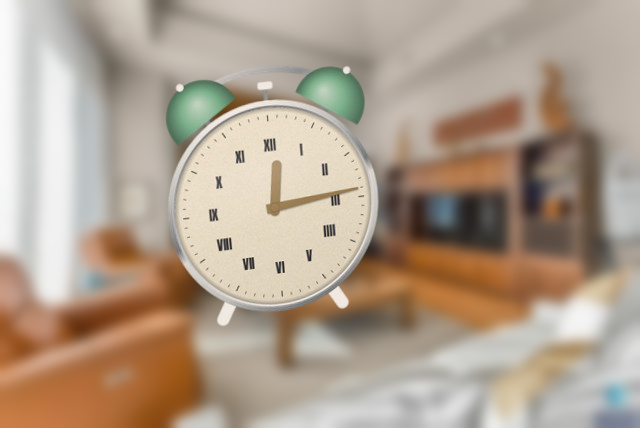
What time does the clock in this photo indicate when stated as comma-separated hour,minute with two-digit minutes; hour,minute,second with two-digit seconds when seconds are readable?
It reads 12,14
